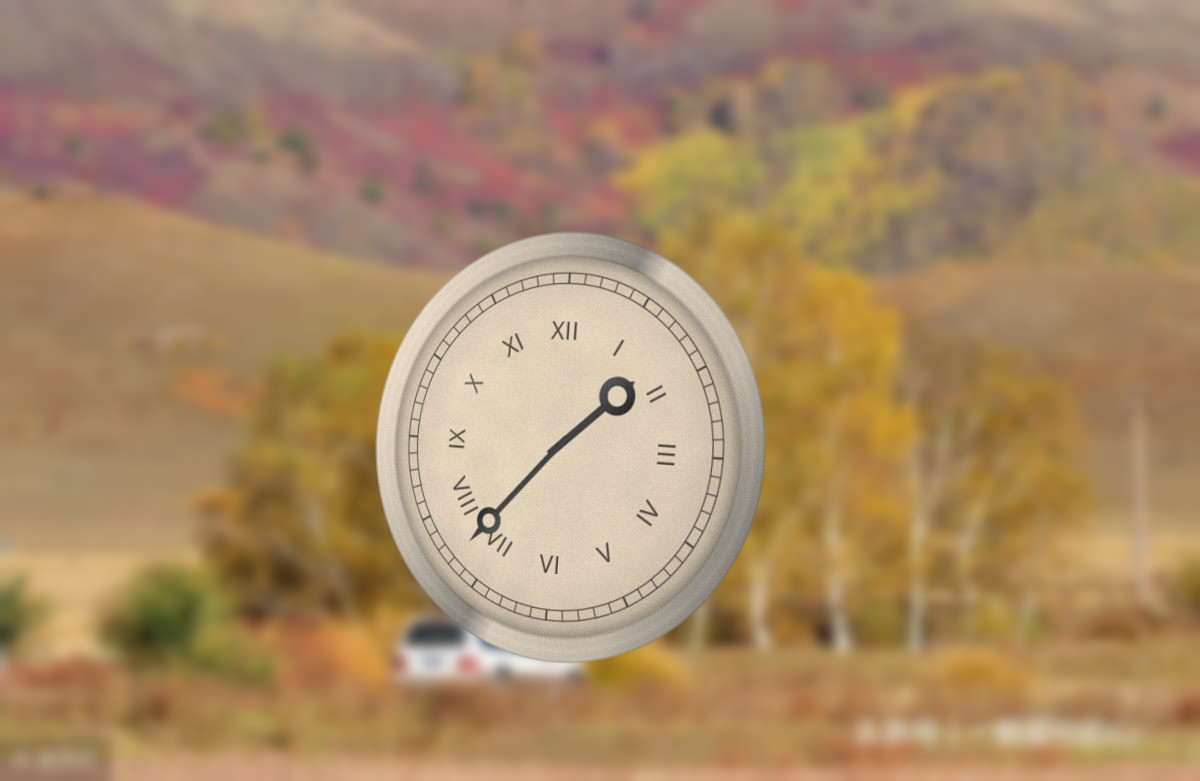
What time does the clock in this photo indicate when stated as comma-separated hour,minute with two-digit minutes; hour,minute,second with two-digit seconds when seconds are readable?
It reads 1,37
